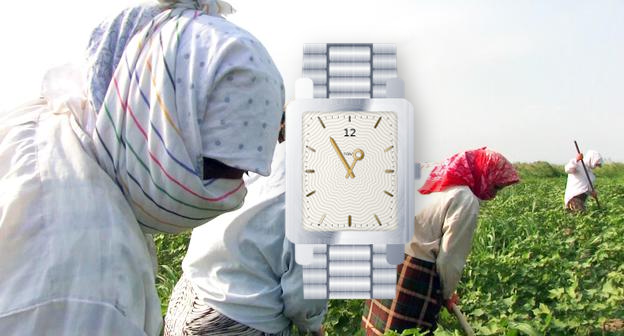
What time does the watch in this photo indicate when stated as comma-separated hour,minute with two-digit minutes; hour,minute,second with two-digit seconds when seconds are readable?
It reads 12,55
